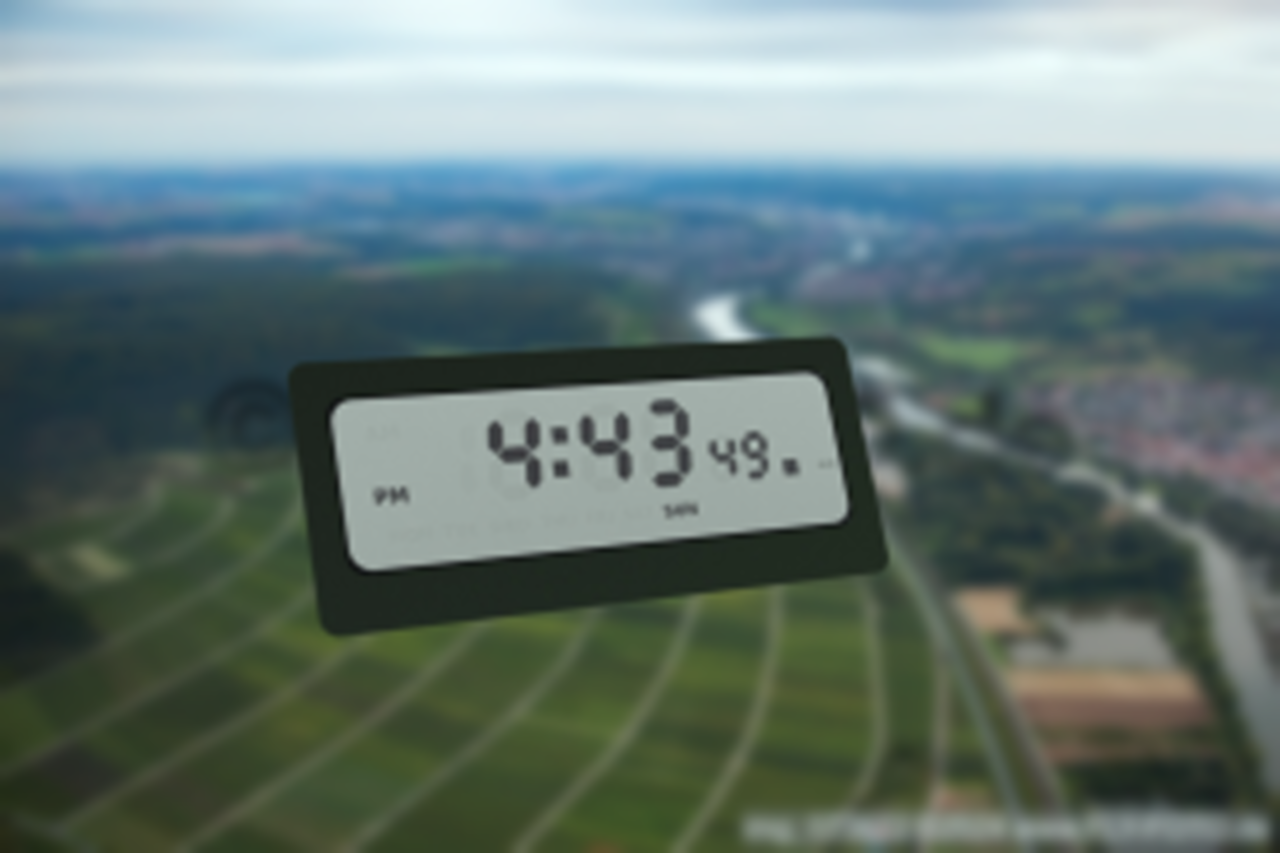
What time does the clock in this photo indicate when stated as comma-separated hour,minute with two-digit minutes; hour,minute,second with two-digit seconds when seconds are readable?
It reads 4,43,49
